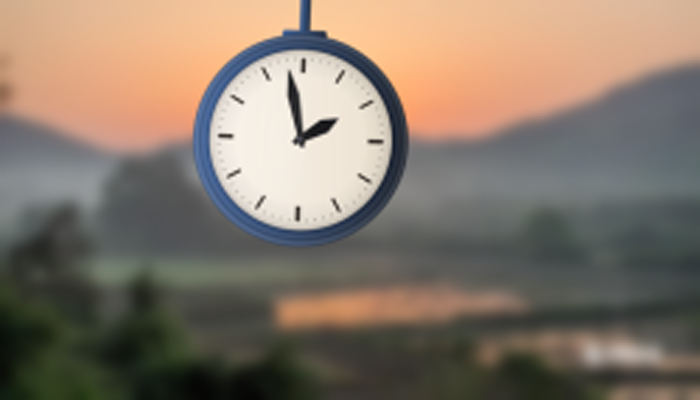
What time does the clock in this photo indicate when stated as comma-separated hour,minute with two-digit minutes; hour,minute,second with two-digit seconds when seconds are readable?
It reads 1,58
